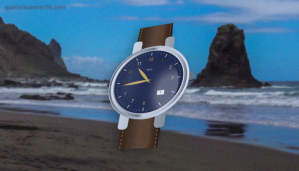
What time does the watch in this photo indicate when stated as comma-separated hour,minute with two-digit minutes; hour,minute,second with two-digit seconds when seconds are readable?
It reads 10,44
